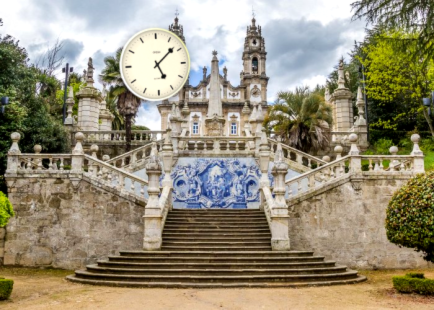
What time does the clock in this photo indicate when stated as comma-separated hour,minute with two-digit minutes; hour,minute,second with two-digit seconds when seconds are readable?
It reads 5,08
